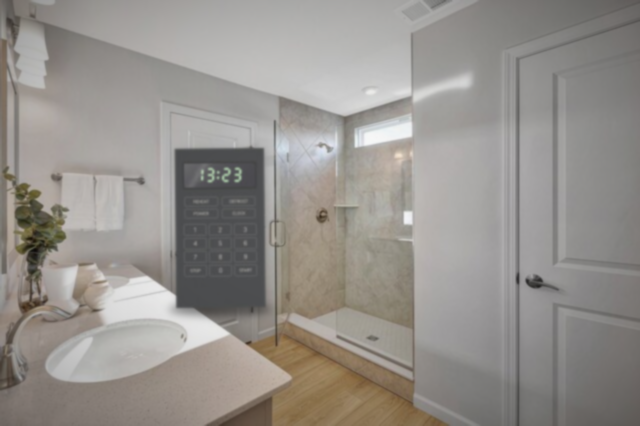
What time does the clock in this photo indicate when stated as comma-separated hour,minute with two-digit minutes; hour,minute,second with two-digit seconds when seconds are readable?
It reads 13,23
